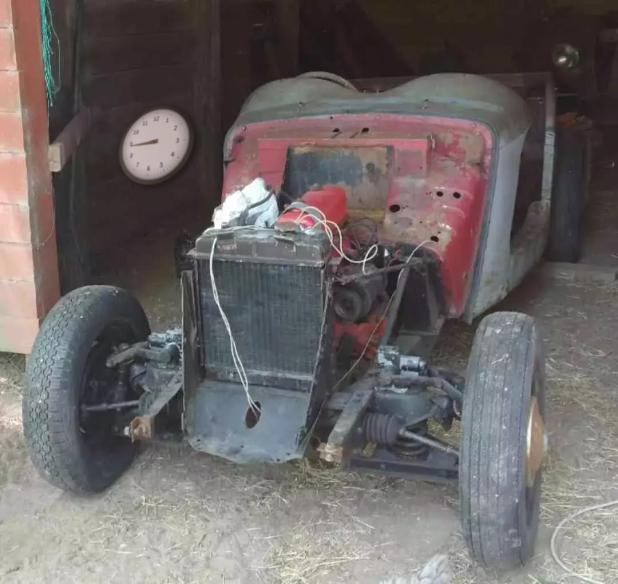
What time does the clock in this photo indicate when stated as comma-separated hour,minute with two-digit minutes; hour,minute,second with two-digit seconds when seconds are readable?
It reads 8,44
